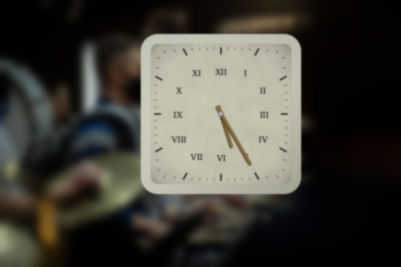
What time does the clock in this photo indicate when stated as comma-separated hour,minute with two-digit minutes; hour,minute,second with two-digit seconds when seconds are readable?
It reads 5,25
